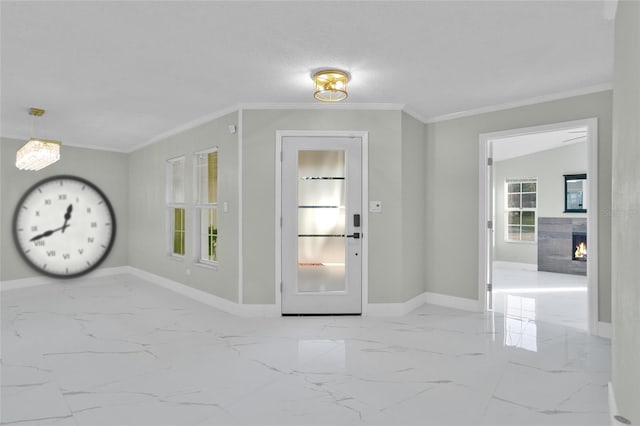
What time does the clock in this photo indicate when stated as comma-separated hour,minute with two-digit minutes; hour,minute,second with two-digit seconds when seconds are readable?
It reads 12,42
